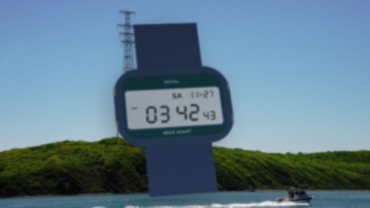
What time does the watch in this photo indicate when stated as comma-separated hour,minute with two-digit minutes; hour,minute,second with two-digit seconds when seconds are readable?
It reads 3,42
